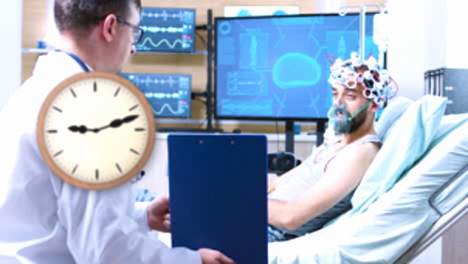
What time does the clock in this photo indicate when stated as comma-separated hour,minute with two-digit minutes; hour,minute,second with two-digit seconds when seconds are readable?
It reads 9,12
